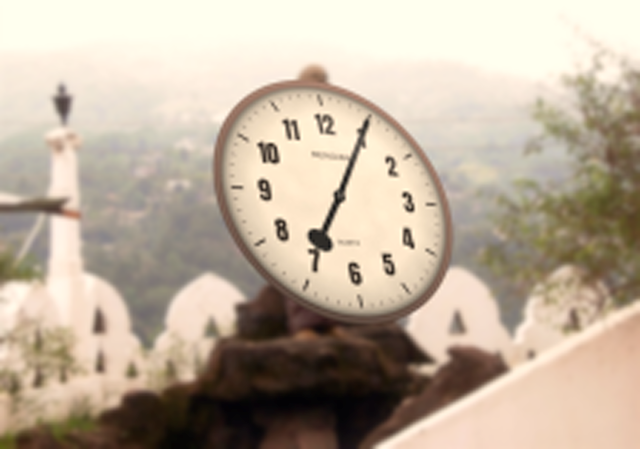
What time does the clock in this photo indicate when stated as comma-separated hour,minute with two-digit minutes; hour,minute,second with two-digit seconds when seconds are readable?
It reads 7,05
